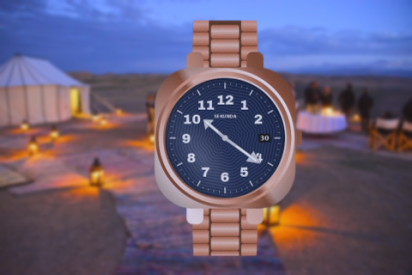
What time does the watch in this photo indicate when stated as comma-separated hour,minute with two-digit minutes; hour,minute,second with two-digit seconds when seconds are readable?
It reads 10,21
